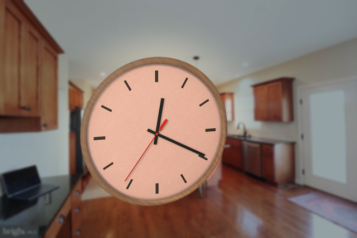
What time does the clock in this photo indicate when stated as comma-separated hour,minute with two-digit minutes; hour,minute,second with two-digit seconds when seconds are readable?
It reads 12,19,36
